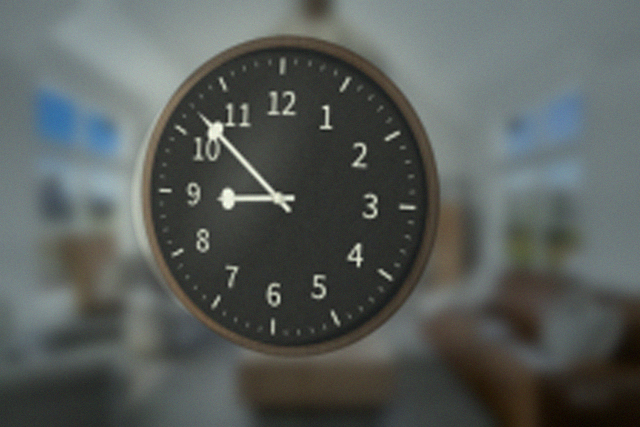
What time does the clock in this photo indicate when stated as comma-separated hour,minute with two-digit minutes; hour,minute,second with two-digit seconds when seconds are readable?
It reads 8,52
